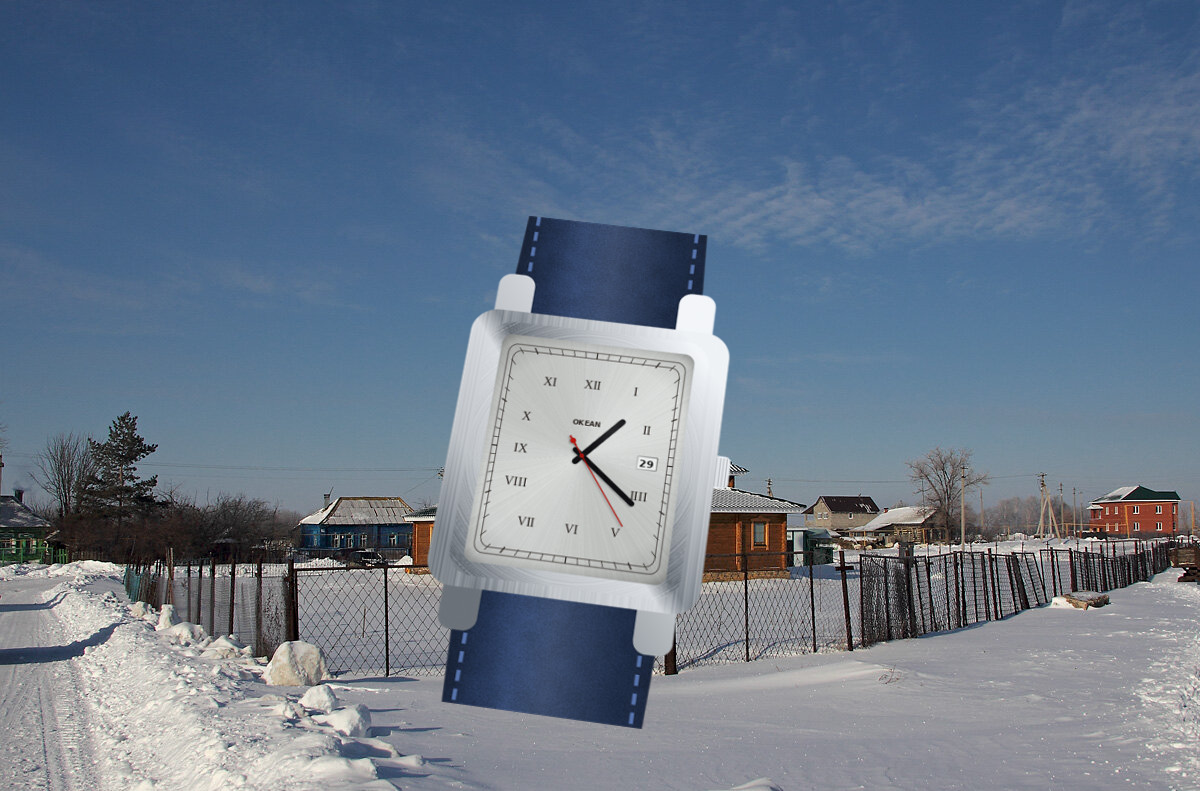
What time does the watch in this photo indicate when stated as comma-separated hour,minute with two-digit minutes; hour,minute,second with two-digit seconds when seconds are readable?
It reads 1,21,24
